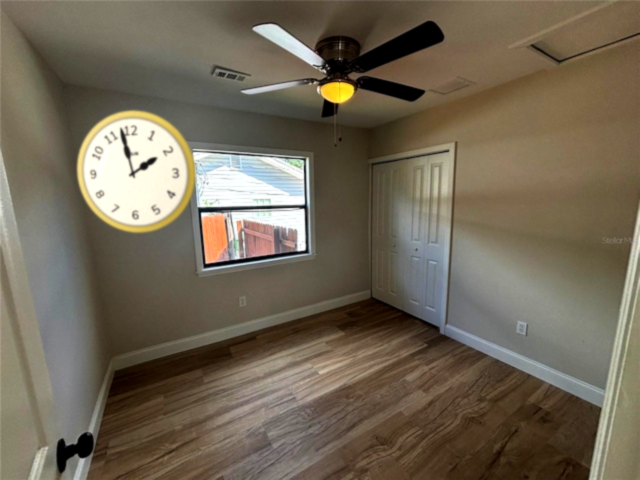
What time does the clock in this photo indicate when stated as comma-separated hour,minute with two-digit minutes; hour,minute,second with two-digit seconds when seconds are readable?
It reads 1,58
